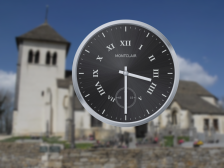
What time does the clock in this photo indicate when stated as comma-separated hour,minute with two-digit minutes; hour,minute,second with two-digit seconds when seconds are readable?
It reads 3,30
